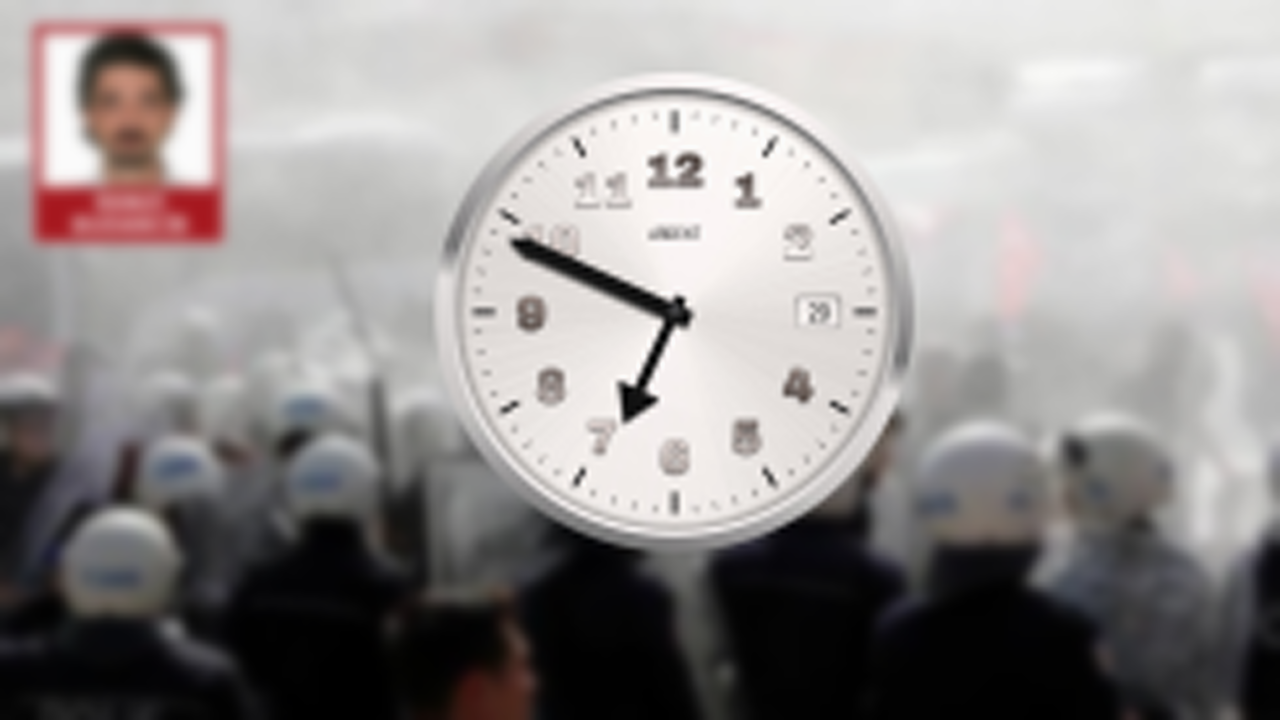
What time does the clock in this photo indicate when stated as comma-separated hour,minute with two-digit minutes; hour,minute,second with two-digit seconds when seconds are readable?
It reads 6,49
